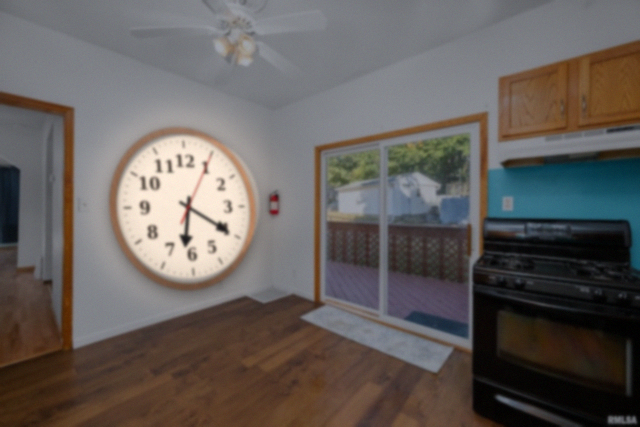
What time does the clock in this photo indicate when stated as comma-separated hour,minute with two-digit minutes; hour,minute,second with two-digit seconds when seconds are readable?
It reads 6,20,05
